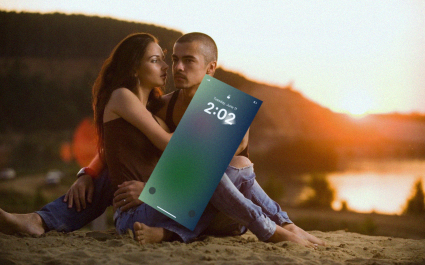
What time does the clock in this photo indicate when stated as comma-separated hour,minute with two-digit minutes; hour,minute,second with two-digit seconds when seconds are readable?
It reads 2,02
